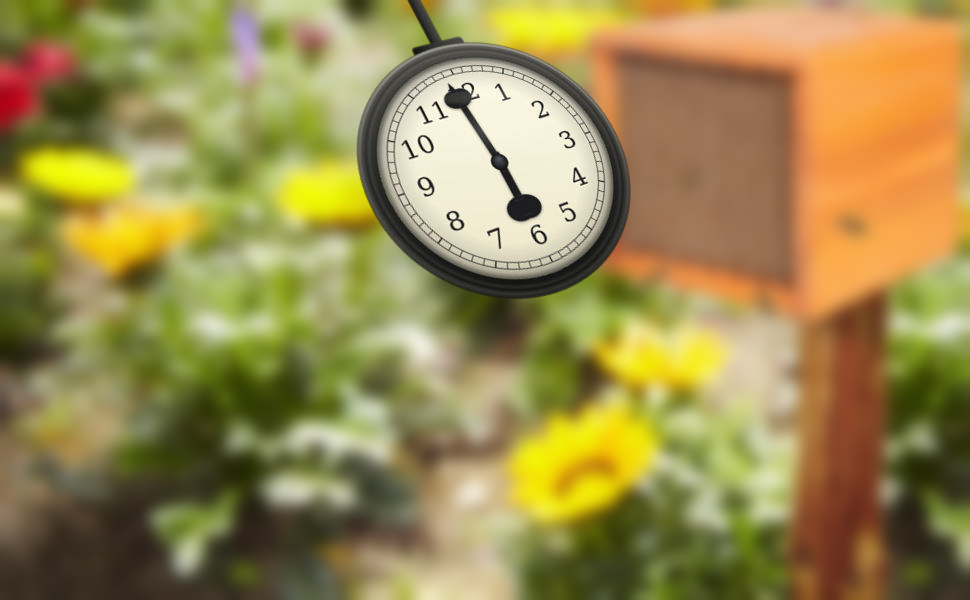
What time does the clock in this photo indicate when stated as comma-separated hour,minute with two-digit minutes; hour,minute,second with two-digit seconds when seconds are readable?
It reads 5,59
